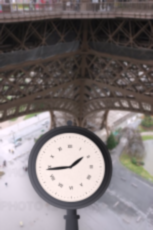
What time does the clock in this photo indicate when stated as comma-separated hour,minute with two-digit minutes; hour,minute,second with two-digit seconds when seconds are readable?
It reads 1,44
